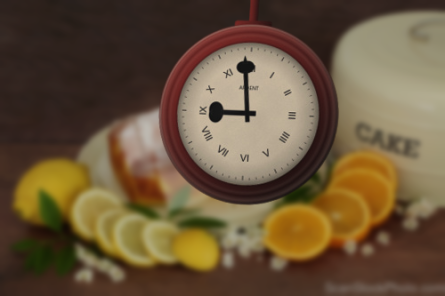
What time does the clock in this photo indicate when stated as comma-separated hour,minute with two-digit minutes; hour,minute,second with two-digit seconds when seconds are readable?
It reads 8,59
